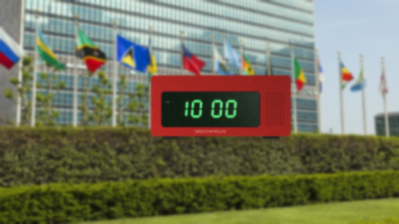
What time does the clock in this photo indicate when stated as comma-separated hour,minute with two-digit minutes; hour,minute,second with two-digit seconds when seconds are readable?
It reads 10,00
